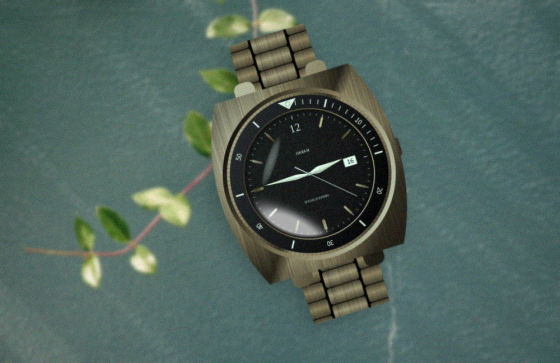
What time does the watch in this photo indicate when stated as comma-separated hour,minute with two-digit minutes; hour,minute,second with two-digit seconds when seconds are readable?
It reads 2,45,22
